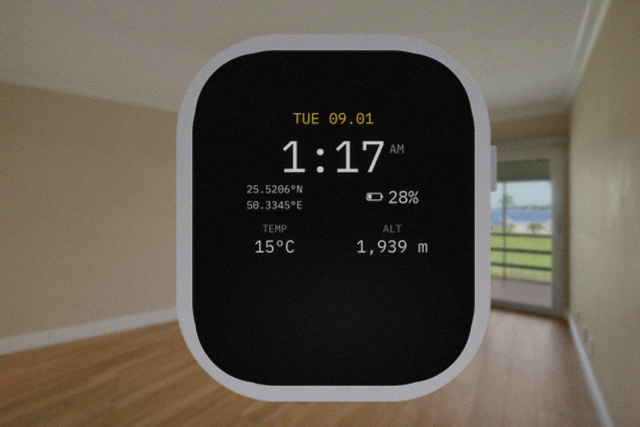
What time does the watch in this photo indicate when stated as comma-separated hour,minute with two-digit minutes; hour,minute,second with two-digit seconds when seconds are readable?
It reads 1,17
